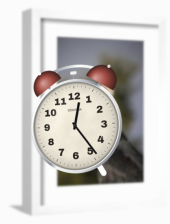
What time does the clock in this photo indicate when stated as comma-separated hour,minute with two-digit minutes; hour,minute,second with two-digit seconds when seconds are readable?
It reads 12,24
